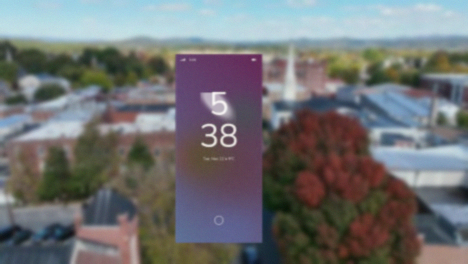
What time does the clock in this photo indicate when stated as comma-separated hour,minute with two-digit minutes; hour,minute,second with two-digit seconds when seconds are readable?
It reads 5,38
